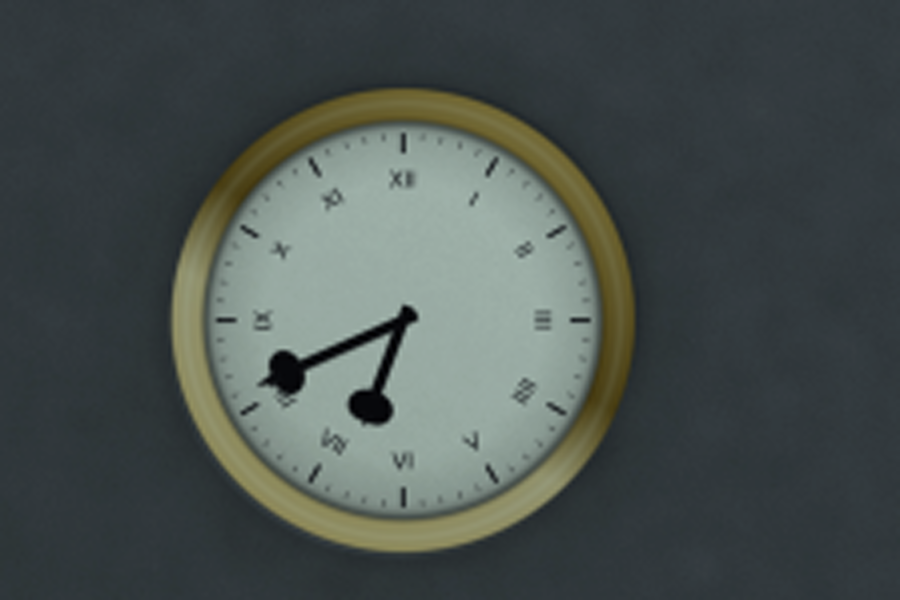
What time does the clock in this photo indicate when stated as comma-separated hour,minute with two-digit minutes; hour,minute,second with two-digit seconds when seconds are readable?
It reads 6,41
